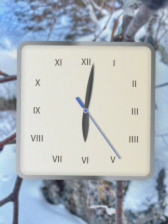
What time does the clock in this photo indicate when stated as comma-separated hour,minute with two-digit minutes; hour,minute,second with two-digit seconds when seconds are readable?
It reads 6,01,24
